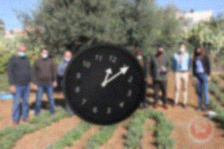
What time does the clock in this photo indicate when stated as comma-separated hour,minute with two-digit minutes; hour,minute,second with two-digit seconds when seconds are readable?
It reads 12,06
